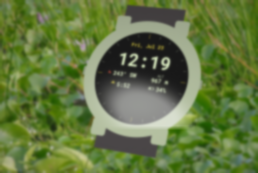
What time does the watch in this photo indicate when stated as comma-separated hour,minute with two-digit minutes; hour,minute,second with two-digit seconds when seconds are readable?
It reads 12,19
